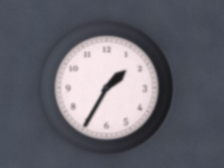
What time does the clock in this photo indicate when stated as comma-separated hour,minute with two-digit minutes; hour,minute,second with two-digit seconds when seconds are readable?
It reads 1,35
